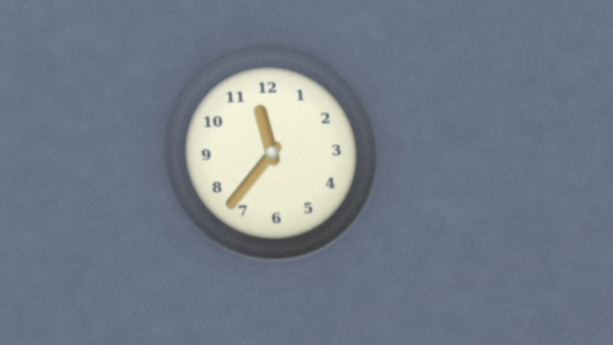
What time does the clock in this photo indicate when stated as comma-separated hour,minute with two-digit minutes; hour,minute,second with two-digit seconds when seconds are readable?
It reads 11,37
